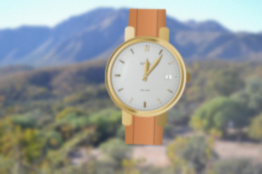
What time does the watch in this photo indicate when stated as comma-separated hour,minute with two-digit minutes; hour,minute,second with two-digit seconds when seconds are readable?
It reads 12,06
